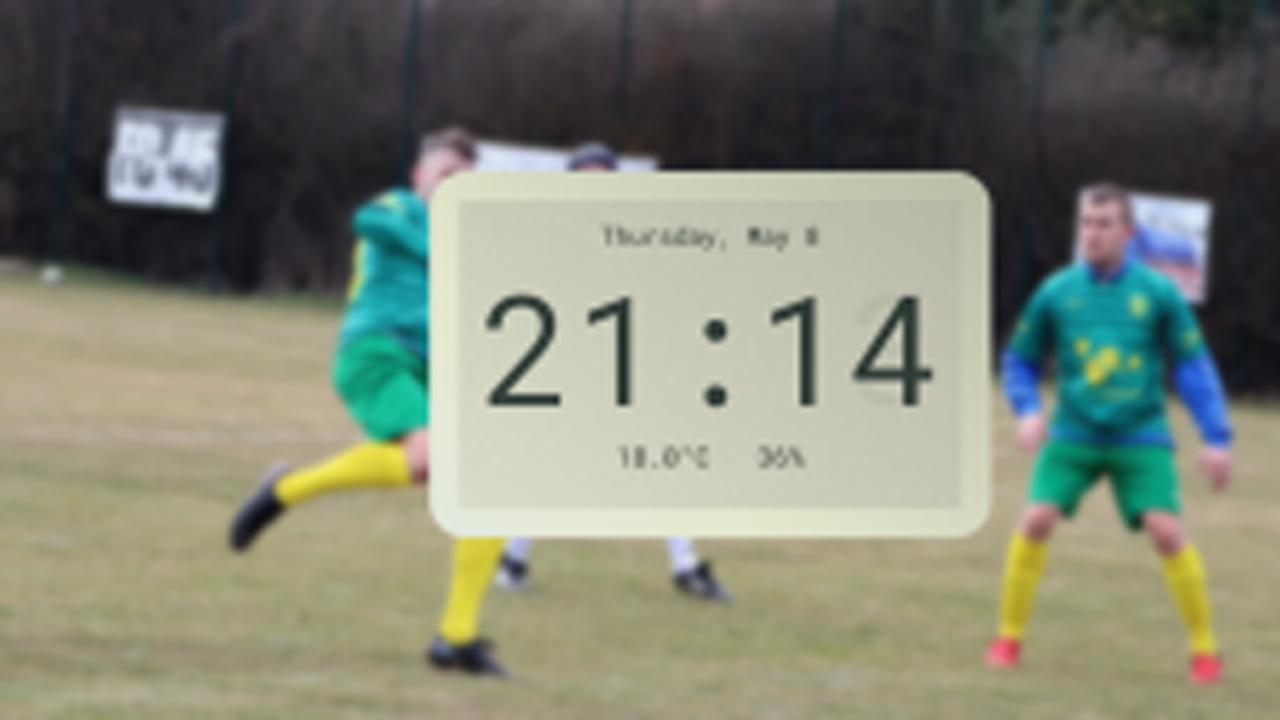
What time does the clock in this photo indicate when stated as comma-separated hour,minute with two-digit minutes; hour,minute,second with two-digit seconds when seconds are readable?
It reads 21,14
